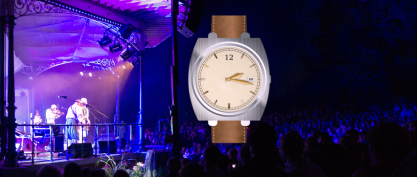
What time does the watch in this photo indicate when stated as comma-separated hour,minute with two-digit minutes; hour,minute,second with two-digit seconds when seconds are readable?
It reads 2,17
